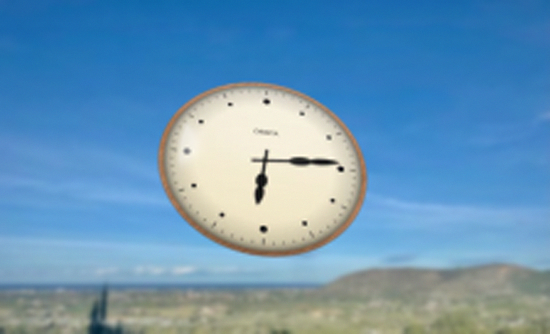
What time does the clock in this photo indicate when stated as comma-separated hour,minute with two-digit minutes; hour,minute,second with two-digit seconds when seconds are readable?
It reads 6,14
